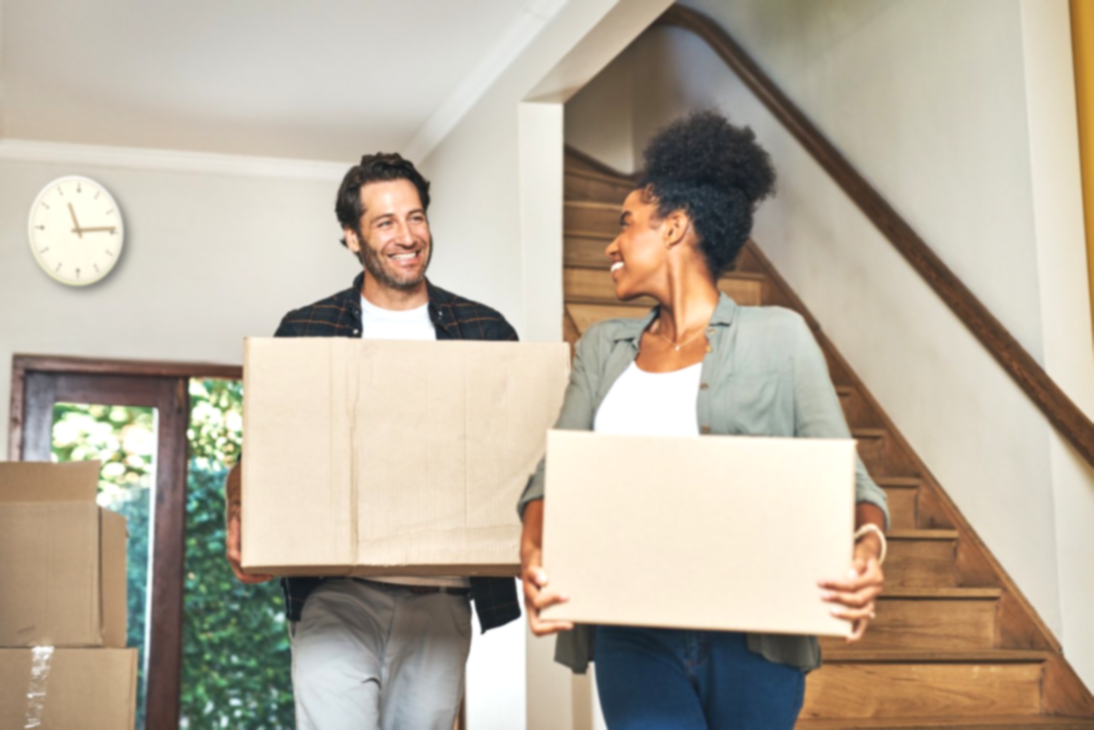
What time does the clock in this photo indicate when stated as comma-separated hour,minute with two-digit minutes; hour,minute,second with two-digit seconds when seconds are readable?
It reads 11,14
